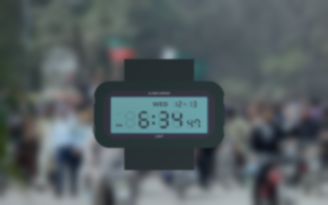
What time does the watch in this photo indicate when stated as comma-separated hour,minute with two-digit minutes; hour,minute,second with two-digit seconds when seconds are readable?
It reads 6,34
